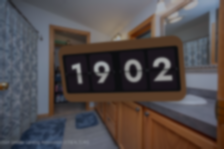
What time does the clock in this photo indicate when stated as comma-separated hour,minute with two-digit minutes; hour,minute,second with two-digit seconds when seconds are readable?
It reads 19,02
